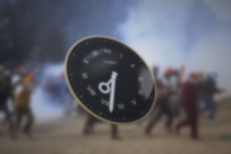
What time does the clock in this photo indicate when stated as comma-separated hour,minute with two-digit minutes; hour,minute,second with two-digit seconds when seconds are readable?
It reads 7,33
